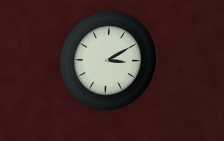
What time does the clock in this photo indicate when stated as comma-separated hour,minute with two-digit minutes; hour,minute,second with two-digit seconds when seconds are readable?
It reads 3,10
